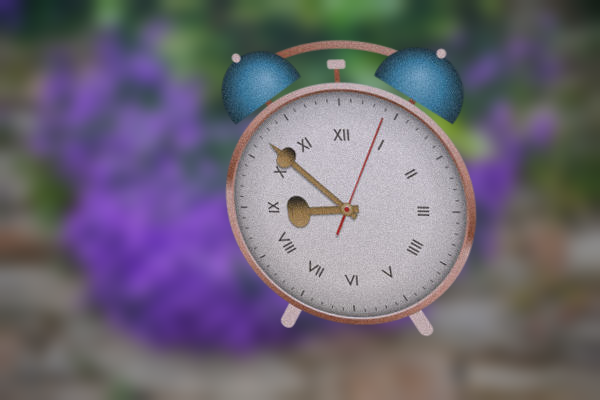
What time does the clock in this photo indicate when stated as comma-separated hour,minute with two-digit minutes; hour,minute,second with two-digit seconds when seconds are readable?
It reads 8,52,04
